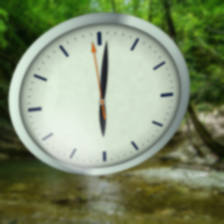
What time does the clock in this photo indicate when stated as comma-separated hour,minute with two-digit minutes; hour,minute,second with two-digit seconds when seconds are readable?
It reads 6,00,59
